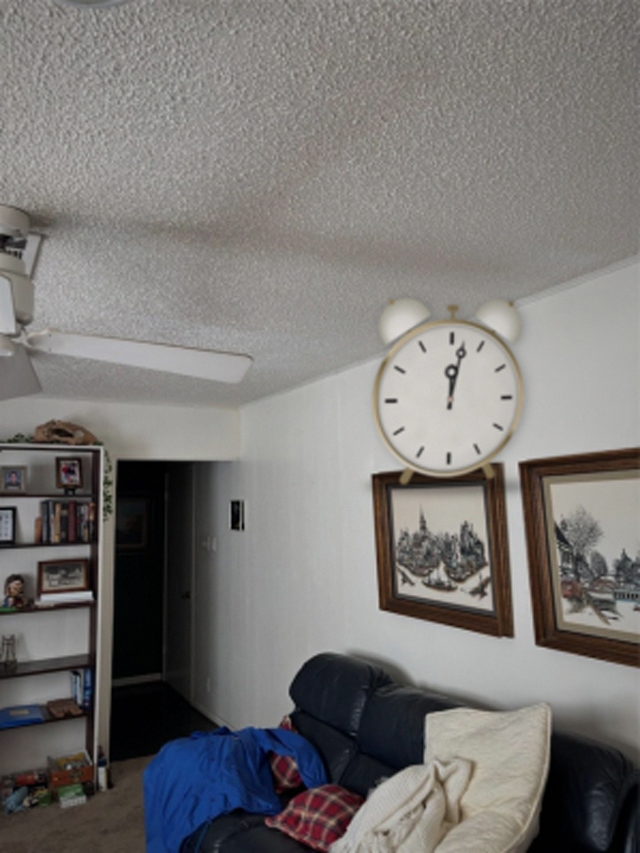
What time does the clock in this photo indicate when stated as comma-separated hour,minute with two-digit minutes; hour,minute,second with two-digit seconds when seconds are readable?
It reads 12,02
